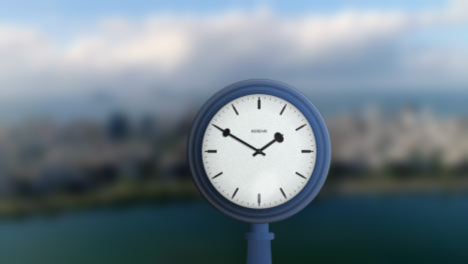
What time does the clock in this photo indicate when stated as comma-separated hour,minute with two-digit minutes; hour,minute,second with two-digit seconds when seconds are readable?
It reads 1,50
